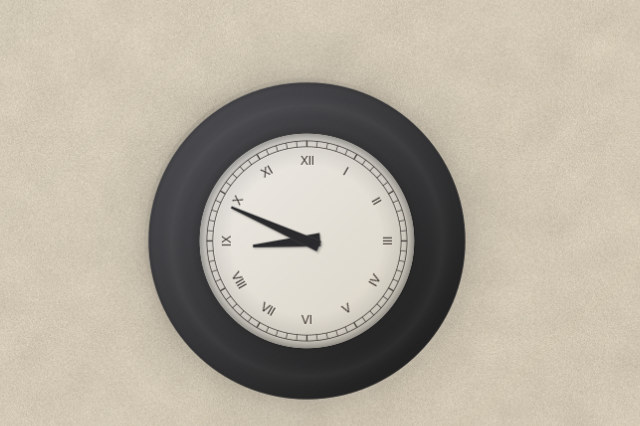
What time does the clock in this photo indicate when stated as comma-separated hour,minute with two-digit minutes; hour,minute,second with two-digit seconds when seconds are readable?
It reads 8,49
